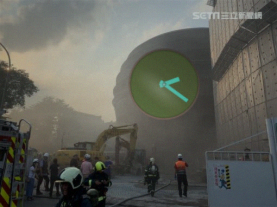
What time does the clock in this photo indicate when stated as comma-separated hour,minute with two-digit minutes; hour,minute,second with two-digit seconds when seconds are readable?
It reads 2,21
